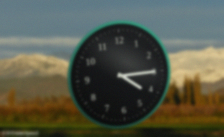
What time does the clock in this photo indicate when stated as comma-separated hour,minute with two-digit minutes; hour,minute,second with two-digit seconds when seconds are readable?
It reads 4,15
